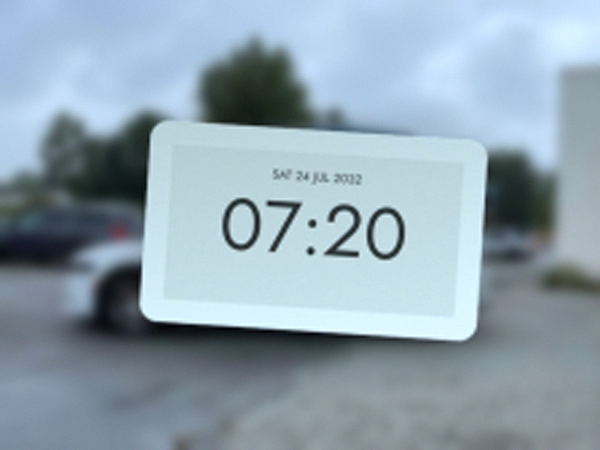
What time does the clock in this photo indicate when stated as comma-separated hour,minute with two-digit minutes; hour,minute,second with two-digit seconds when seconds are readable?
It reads 7,20
